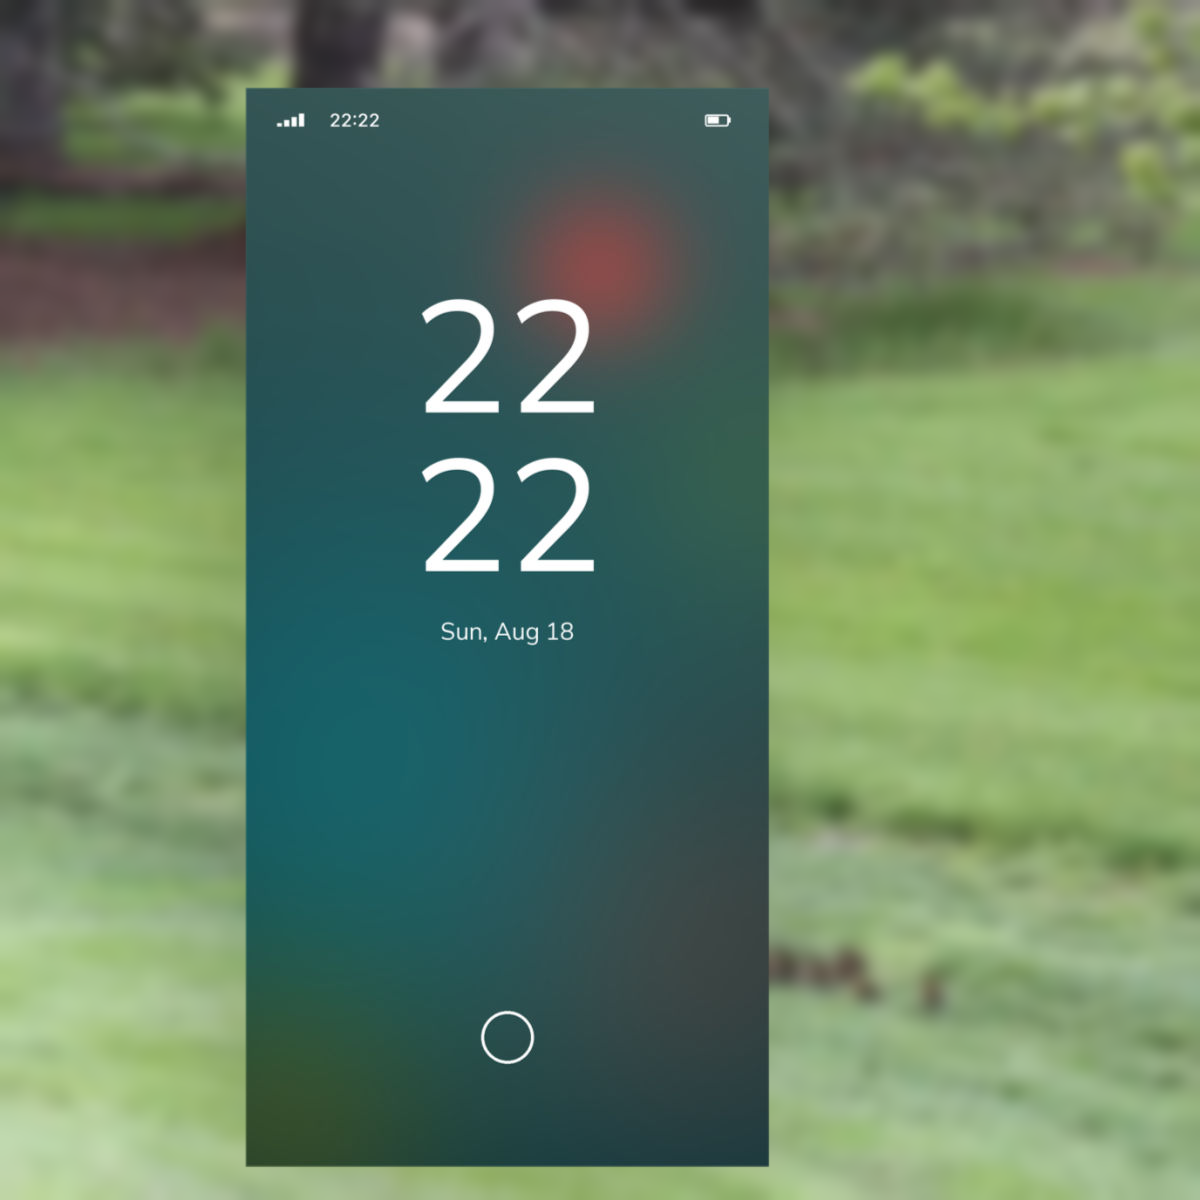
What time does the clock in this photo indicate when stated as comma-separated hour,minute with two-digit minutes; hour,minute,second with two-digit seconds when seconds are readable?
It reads 22,22
